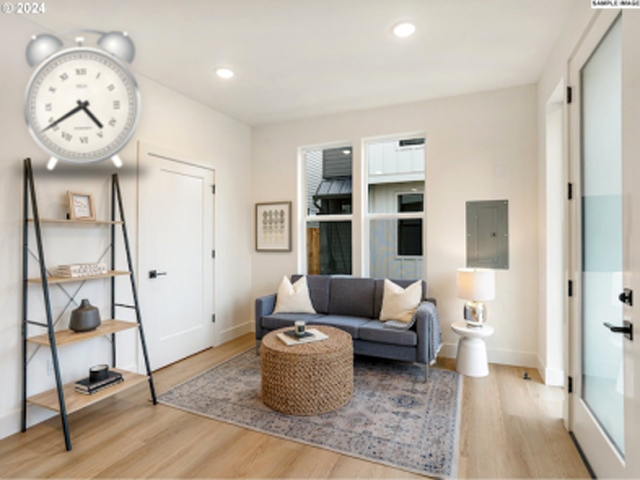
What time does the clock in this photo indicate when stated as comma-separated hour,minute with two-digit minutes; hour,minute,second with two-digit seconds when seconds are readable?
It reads 4,40
